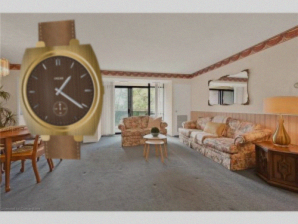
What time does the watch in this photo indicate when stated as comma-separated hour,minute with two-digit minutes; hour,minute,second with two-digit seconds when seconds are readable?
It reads 1,21
